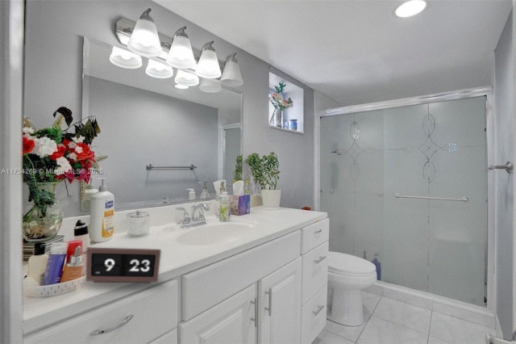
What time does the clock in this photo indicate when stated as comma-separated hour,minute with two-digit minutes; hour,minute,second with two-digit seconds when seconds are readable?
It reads 9,23
